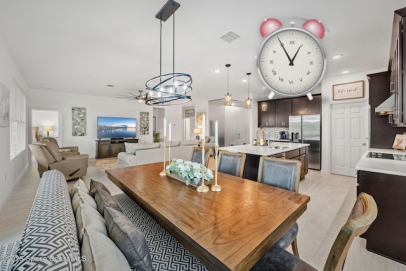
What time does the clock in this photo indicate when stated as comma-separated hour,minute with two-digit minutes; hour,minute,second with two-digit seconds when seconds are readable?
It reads 12,55
